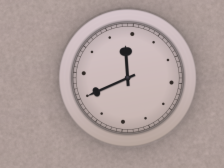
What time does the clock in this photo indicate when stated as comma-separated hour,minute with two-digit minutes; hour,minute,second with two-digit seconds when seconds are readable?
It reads 11,40
